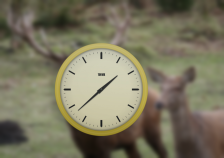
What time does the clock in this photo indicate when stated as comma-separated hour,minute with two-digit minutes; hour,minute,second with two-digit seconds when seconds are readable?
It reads 1,38
